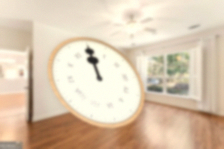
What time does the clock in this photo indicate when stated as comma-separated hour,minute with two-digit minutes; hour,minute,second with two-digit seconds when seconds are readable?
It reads 12,00
